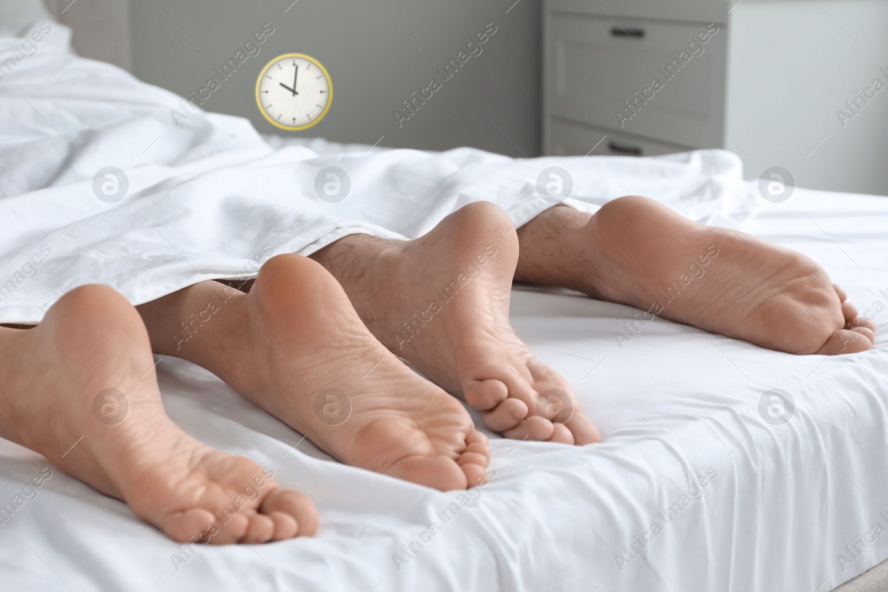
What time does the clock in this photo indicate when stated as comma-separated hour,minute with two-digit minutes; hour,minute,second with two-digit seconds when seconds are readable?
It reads 10,01
